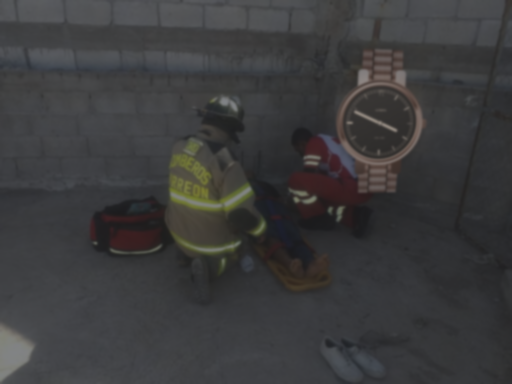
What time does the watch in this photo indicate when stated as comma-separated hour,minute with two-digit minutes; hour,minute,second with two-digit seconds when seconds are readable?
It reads 3,49
